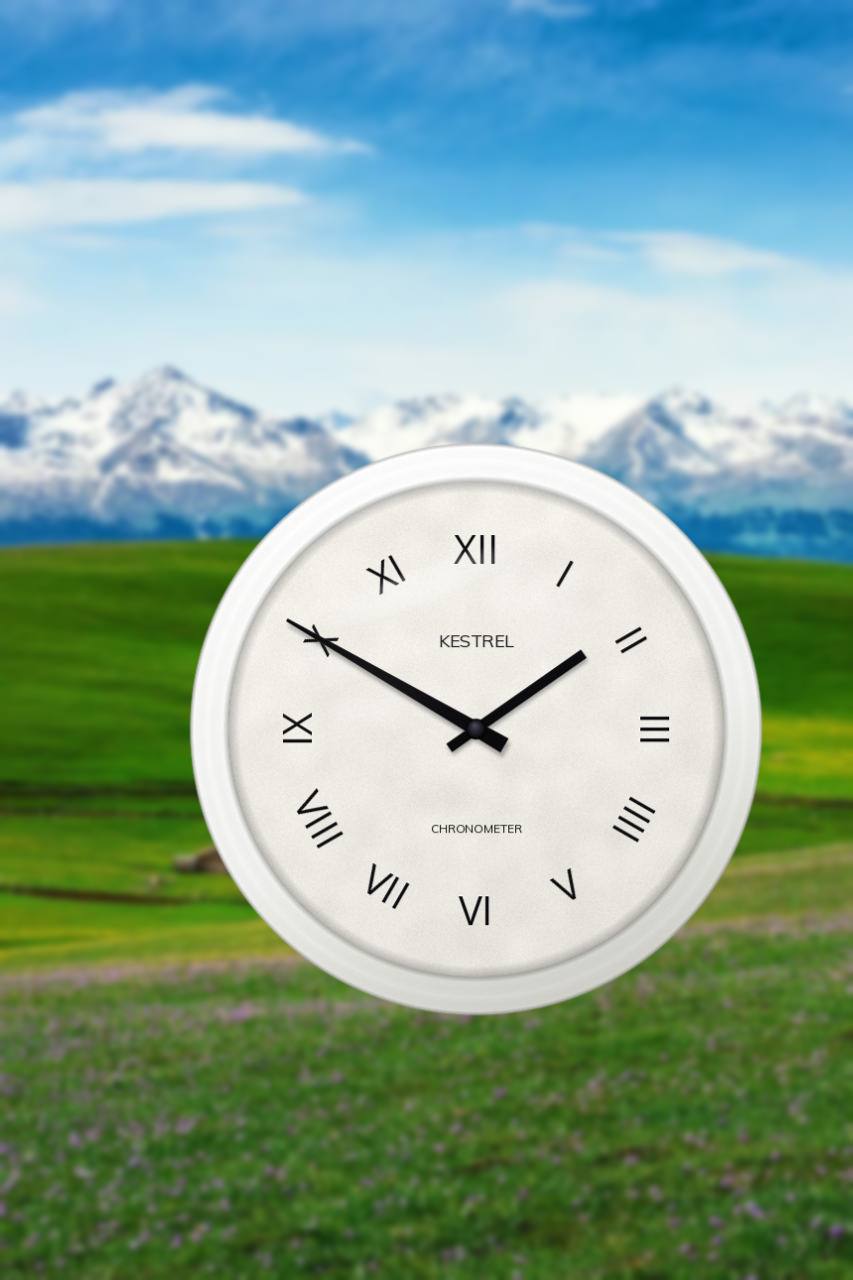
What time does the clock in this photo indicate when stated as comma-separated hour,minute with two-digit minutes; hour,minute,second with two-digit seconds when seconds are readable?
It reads 1,50
